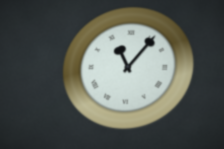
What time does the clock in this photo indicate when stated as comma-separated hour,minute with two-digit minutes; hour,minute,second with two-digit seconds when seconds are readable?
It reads 11,06
